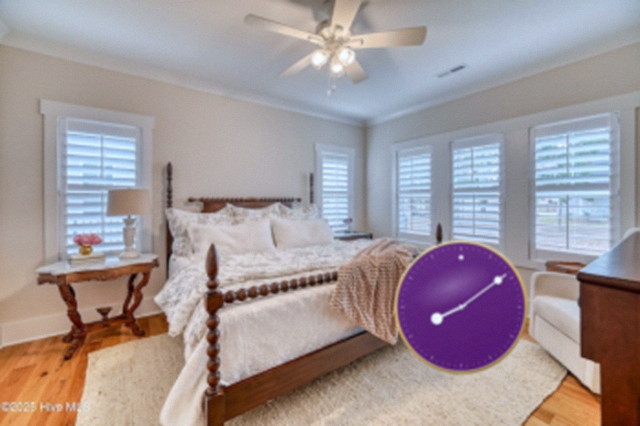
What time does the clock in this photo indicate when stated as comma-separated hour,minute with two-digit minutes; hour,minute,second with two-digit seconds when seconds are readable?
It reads 8,09
